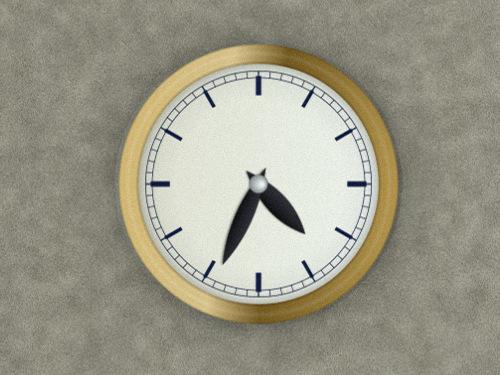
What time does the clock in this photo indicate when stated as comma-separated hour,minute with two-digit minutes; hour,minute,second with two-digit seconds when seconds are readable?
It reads 4,34
